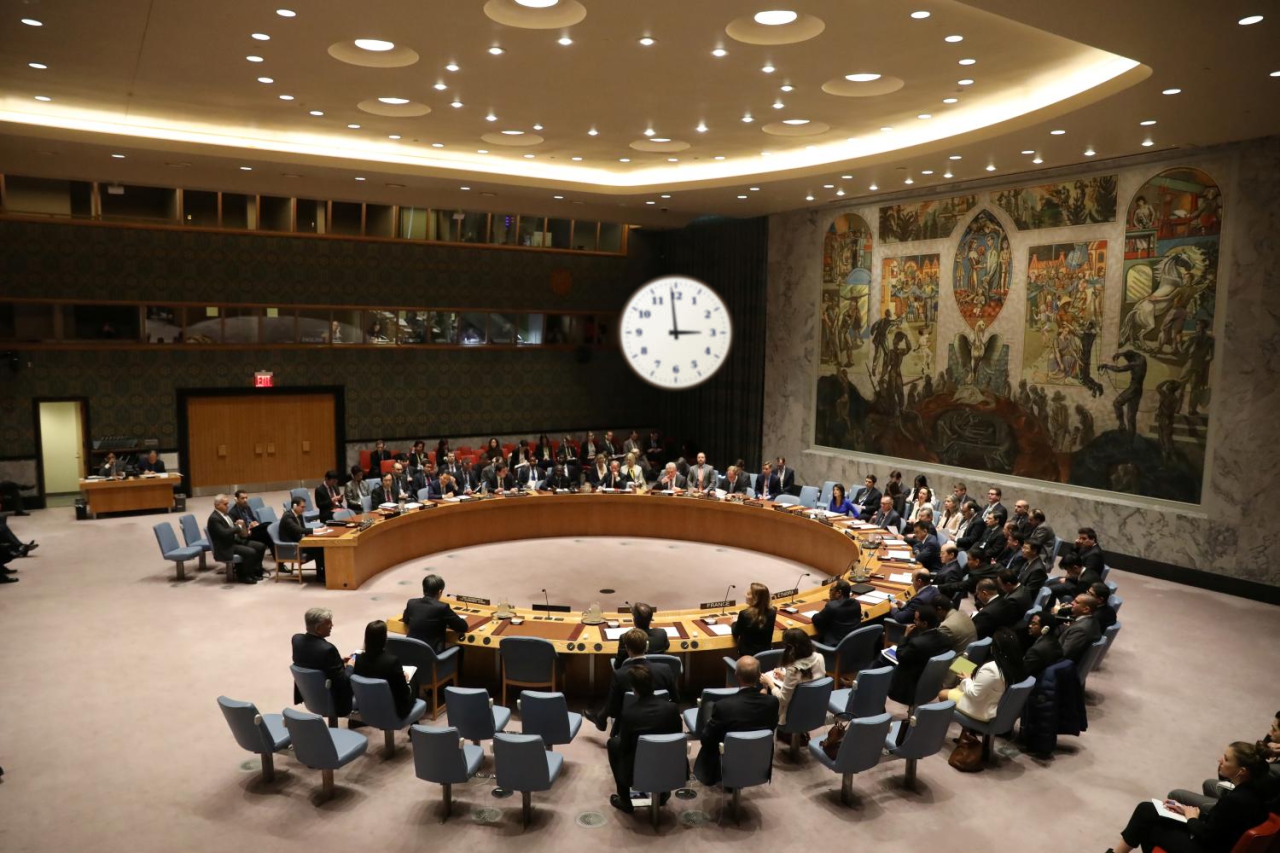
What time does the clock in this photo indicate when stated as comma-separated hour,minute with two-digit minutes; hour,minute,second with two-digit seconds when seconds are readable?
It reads 2,59
